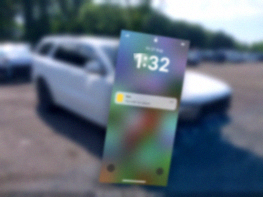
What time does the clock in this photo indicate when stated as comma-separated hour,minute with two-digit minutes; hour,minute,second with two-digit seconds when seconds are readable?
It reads 1,32
